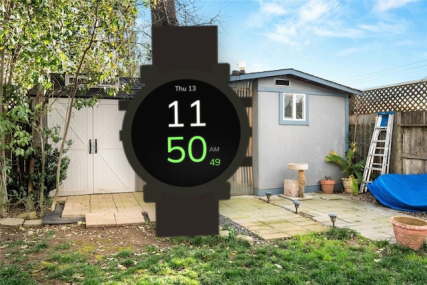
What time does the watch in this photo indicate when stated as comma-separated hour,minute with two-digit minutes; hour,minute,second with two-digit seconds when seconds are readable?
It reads 11,50,49
